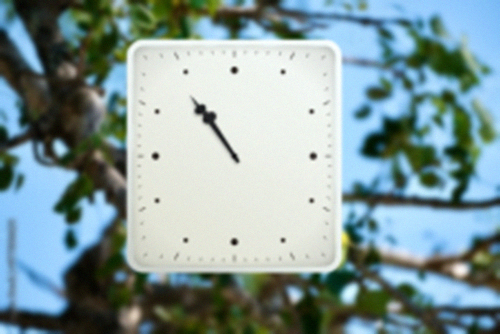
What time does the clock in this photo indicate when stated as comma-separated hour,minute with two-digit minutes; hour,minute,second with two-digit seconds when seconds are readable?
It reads 10,54
